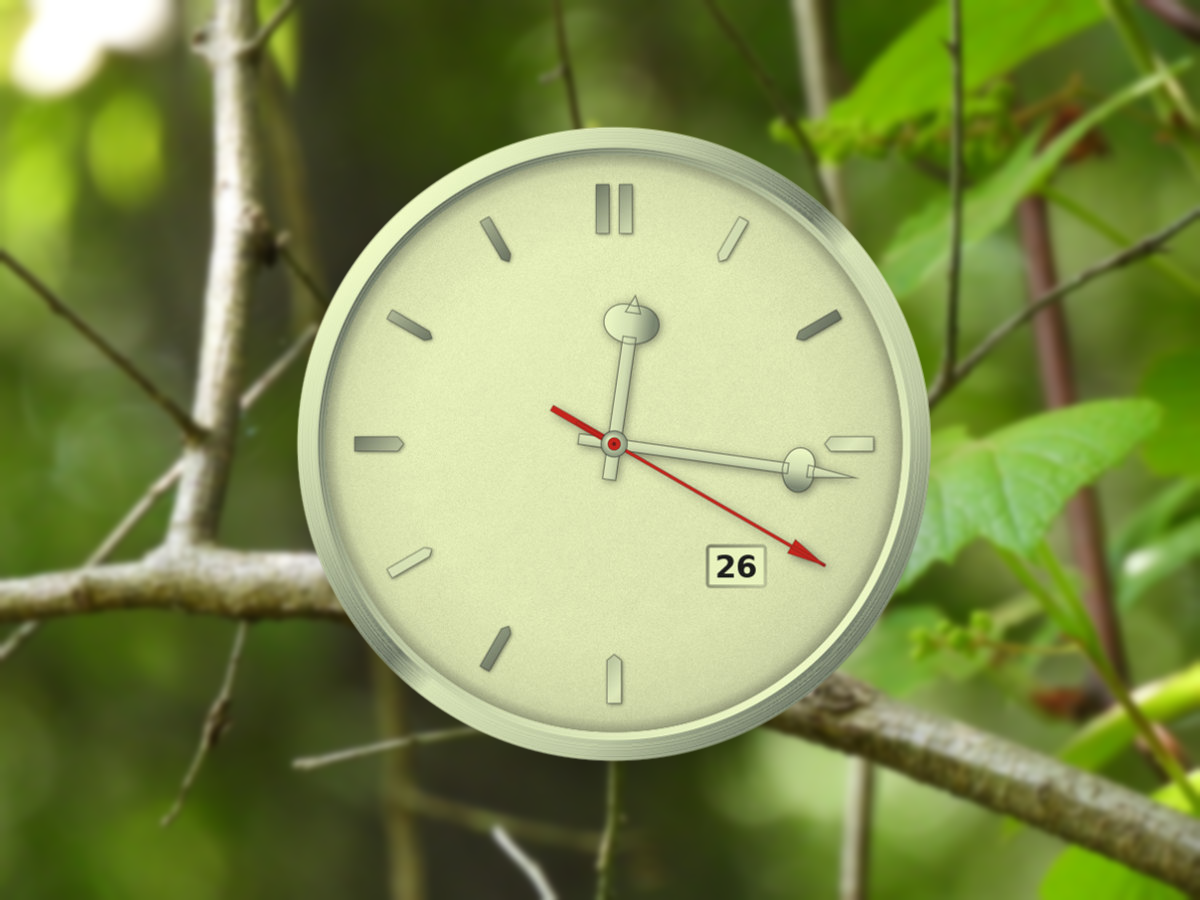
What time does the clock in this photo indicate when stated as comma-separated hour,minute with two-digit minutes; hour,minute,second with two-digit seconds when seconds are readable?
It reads 12,16,20
